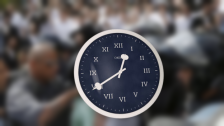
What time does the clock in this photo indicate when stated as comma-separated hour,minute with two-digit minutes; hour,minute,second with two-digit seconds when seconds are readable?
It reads 12,40
